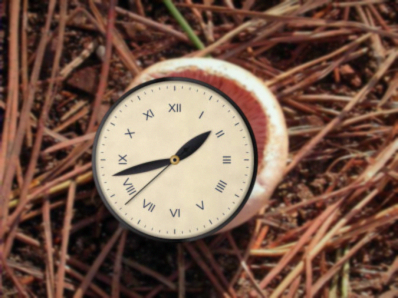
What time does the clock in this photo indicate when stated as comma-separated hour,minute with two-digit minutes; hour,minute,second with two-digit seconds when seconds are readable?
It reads 1,42,38
